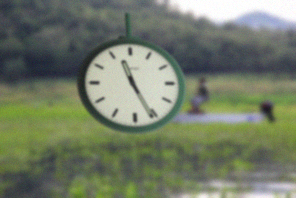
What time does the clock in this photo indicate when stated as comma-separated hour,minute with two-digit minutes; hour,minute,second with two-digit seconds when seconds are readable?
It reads 11,26
